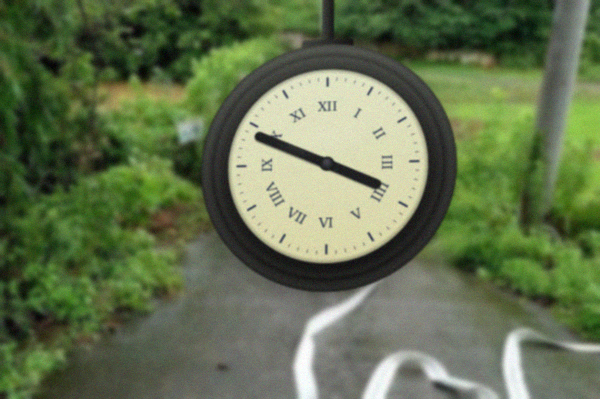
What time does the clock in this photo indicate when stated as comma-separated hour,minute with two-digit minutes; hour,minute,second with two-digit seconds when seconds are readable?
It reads 3,49
